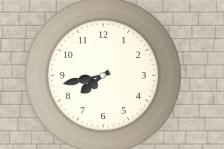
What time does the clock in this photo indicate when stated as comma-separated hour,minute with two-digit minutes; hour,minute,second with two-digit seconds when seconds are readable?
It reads 7,43
